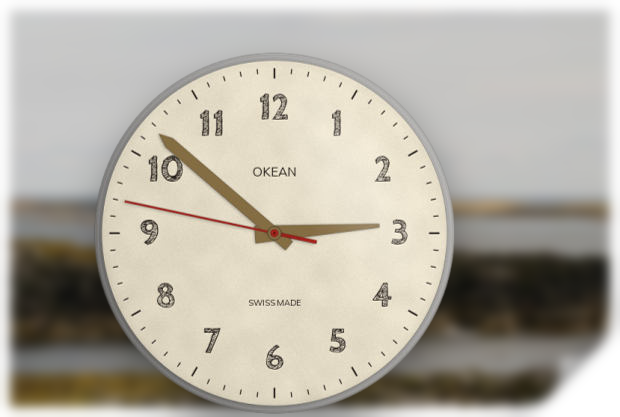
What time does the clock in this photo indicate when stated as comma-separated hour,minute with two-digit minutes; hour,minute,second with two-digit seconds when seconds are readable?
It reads 2,51,47
